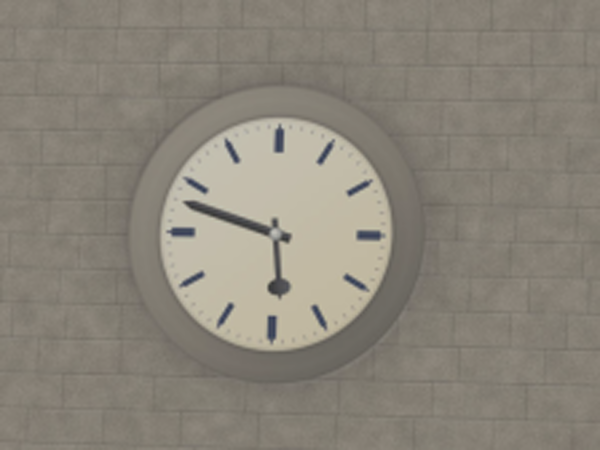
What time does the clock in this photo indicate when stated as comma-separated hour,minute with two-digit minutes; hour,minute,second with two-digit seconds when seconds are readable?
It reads 5,48
